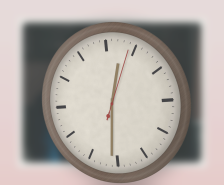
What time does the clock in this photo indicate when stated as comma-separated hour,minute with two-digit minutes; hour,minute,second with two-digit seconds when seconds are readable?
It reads 12,31,04
